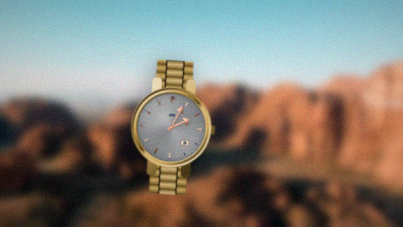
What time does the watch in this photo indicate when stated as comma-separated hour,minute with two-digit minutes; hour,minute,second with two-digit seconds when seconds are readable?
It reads 2,04
